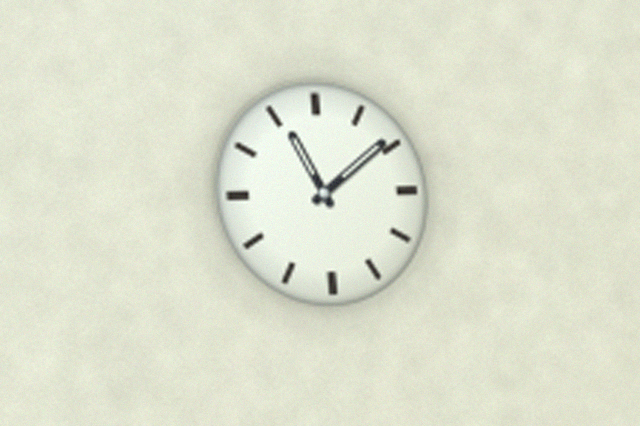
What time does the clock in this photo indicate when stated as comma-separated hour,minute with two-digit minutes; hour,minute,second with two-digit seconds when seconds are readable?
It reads 11,09
